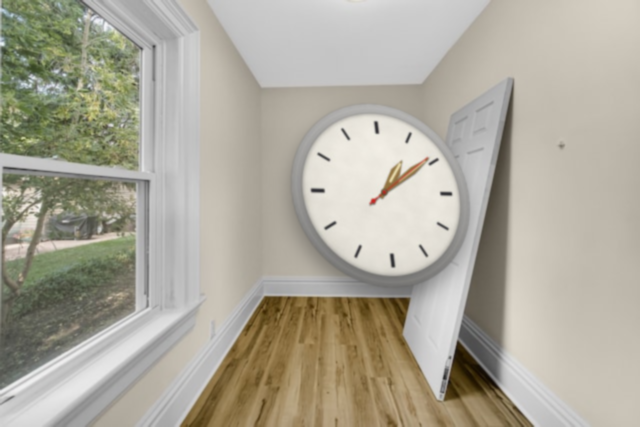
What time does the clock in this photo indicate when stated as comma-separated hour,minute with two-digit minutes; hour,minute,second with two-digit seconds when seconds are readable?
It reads 1,09,09
